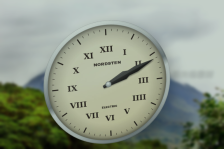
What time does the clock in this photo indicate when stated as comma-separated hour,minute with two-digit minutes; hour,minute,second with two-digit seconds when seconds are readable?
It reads 2,11
